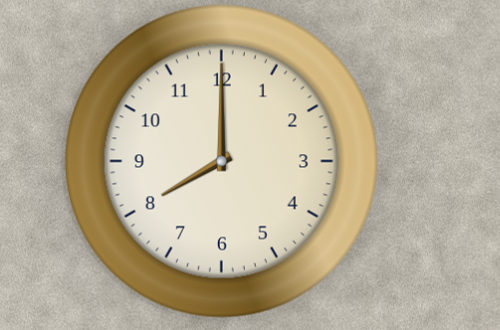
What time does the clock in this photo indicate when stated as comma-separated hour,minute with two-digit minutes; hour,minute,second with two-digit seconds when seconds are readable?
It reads 8,00
